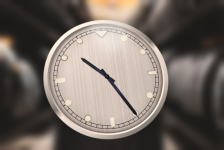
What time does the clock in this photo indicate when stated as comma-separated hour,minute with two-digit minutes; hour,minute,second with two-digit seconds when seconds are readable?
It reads 10,25
